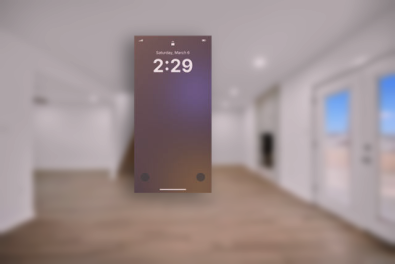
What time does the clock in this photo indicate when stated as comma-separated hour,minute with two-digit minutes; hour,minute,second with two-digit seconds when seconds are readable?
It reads 2,29
